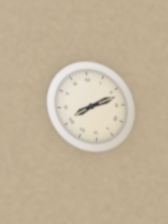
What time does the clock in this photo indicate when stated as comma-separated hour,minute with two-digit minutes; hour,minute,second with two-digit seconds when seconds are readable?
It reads 8,12
